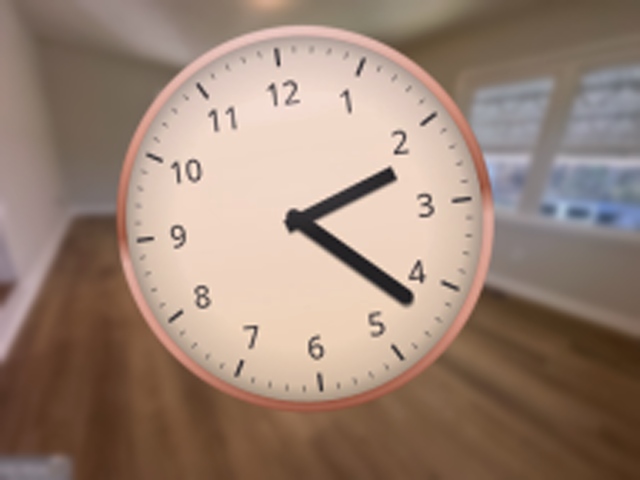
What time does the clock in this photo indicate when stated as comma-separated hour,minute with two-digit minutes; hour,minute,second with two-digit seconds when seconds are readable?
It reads 2,22
